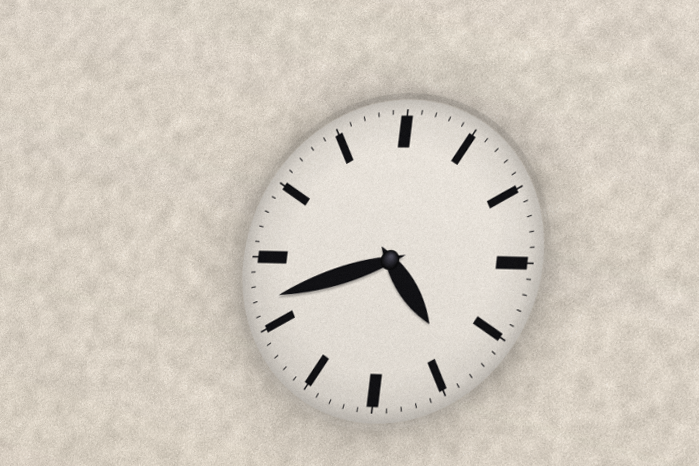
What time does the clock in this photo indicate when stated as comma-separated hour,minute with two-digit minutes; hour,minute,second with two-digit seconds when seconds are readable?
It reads 4,42
